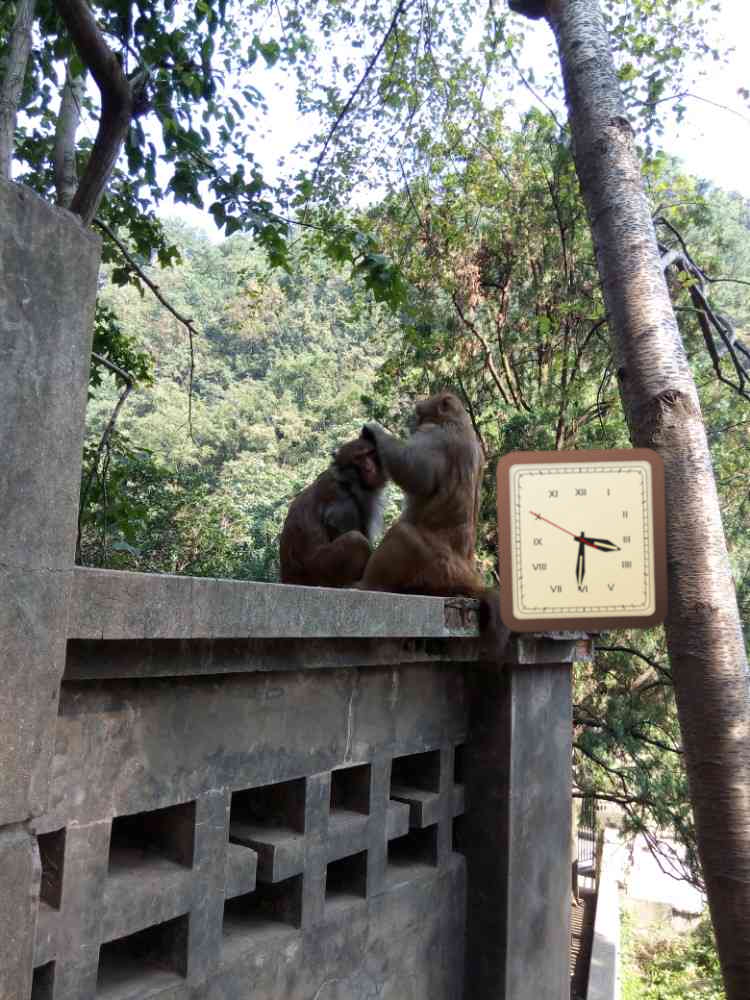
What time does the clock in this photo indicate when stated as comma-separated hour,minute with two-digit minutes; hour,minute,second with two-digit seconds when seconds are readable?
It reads 3,30,50
